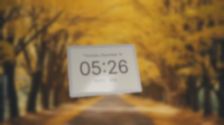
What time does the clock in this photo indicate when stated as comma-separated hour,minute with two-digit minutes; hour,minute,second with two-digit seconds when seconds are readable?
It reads 5,26
